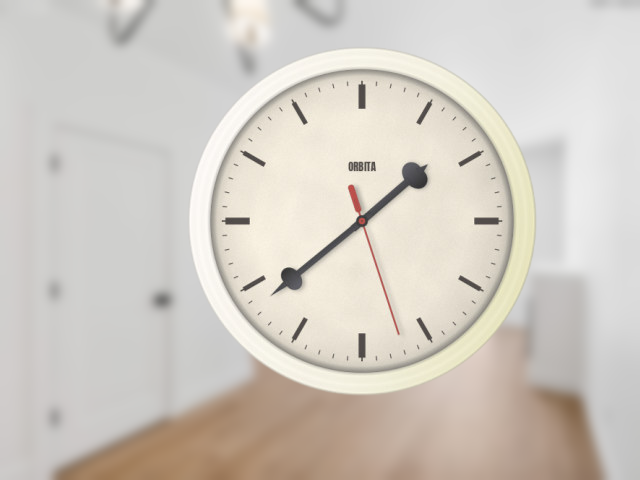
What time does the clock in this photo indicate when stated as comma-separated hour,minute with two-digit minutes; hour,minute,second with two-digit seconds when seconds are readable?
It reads 1,38,27
